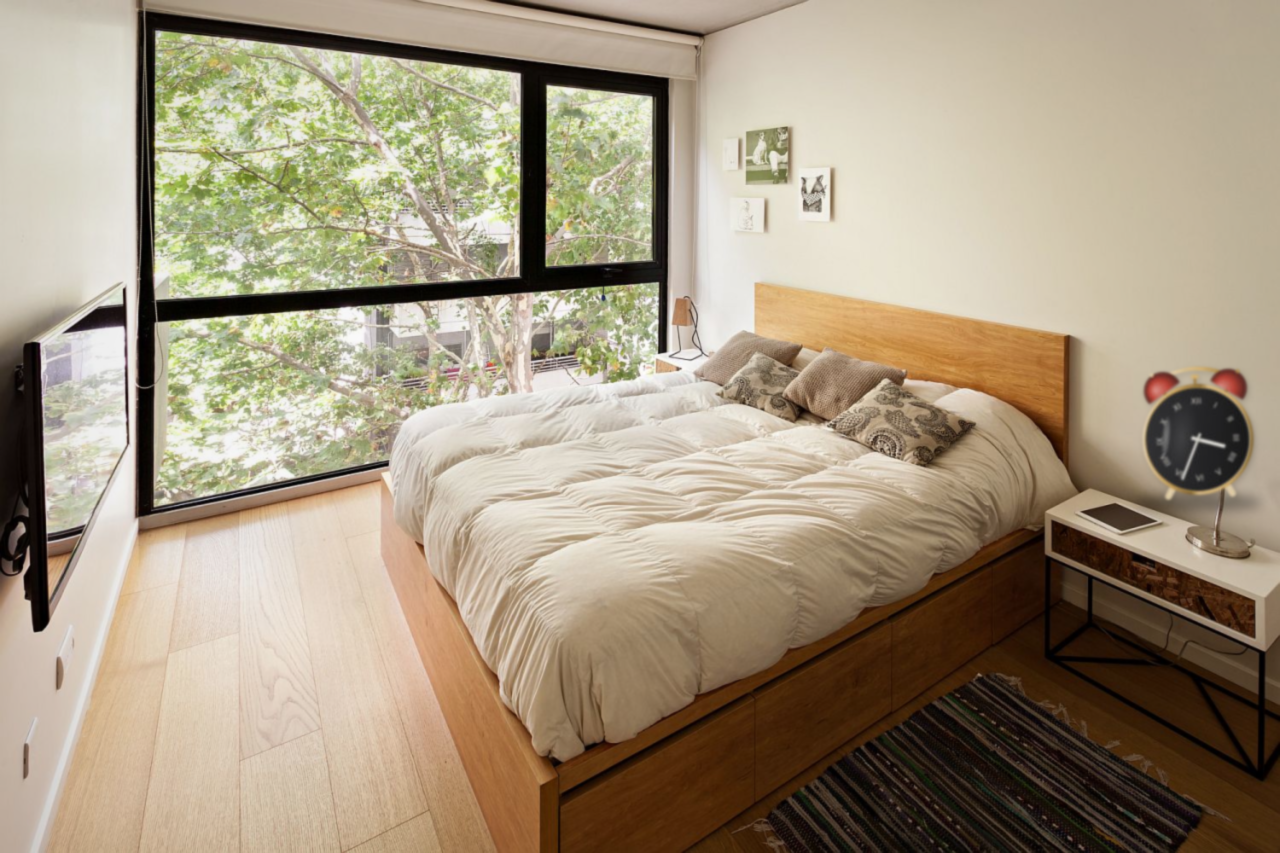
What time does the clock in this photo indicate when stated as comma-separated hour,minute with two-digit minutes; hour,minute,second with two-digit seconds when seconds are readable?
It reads 3,34
